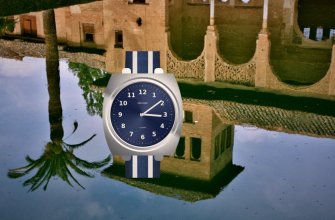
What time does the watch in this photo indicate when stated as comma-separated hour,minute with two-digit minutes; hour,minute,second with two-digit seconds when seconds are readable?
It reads 3,09
